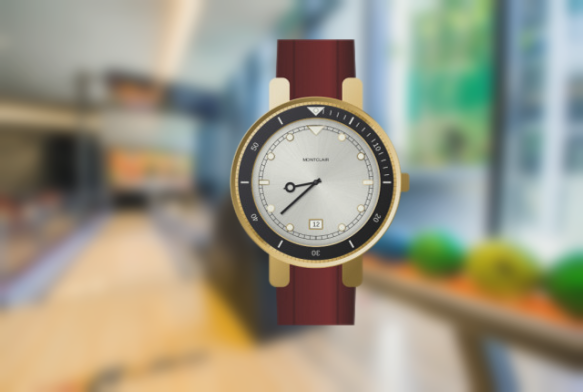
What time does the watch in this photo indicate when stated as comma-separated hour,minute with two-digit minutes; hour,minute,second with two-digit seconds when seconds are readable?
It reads 8,38
